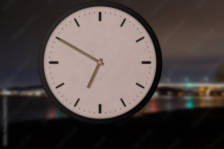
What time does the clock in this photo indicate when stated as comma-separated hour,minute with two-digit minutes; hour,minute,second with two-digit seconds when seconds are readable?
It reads 6,50
